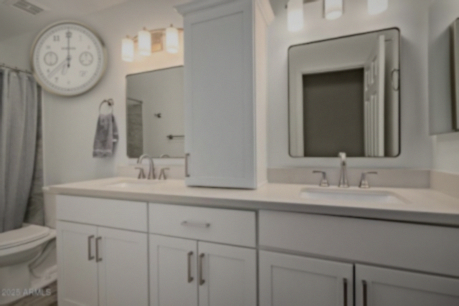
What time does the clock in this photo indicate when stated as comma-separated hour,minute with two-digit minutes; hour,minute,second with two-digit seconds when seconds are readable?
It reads 6,38
